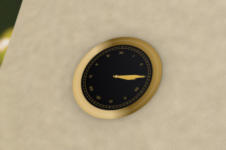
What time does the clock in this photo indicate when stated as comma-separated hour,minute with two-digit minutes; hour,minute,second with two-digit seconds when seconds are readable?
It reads 3,15
